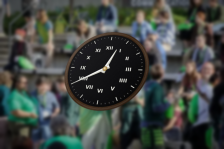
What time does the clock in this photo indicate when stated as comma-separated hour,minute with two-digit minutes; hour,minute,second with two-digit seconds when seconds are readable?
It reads 12,40
